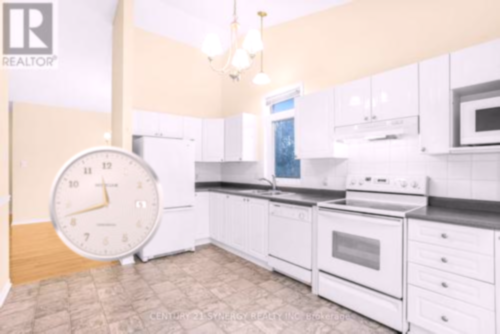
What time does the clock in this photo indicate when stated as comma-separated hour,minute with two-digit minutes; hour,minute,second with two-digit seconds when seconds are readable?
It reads 11,42
